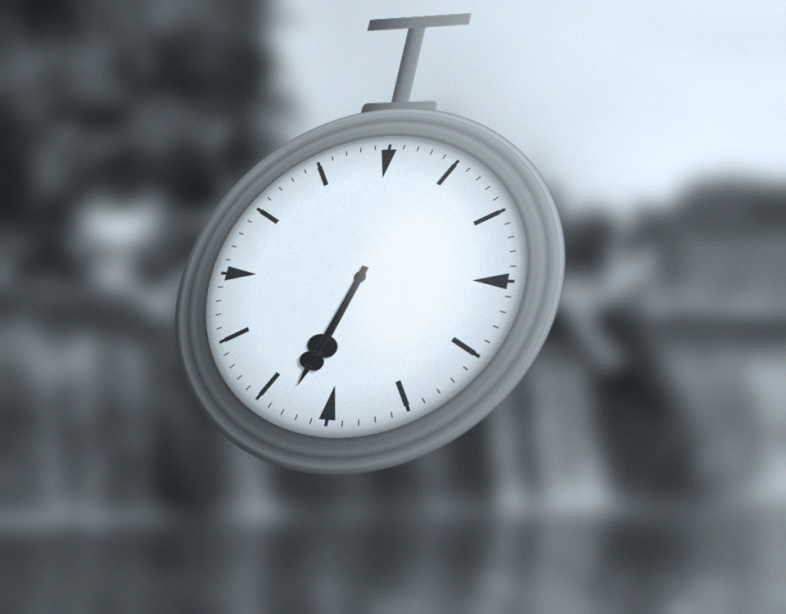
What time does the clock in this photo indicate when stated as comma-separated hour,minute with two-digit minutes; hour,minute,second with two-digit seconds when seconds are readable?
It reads 6,33
